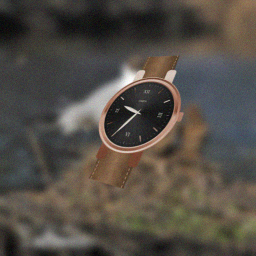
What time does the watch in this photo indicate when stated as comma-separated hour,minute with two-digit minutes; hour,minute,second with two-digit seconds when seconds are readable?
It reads 9,35
